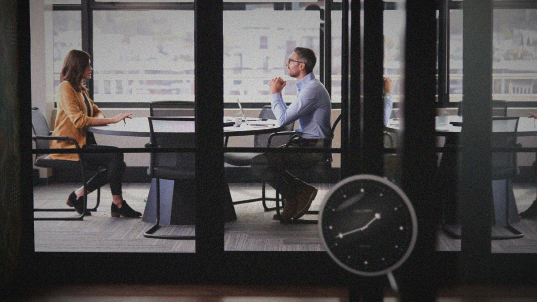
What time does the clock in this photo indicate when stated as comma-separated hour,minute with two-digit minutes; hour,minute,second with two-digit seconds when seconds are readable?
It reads 1,42
